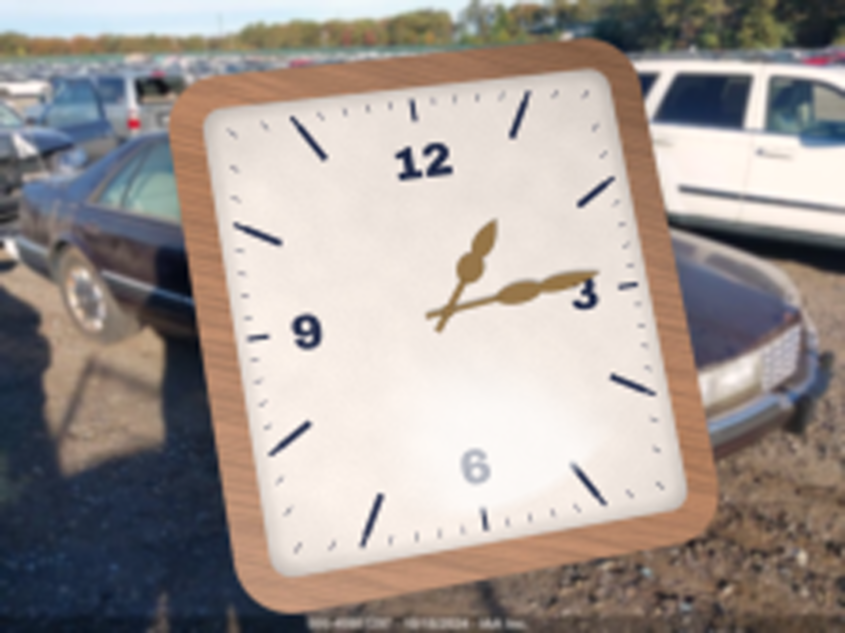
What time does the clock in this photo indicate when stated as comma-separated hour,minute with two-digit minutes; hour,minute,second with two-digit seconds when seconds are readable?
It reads 1,14
